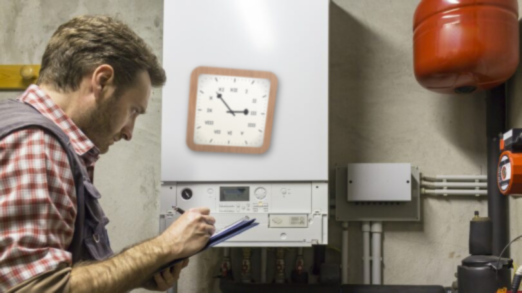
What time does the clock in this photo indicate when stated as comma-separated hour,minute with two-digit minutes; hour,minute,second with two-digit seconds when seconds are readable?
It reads 2,53
